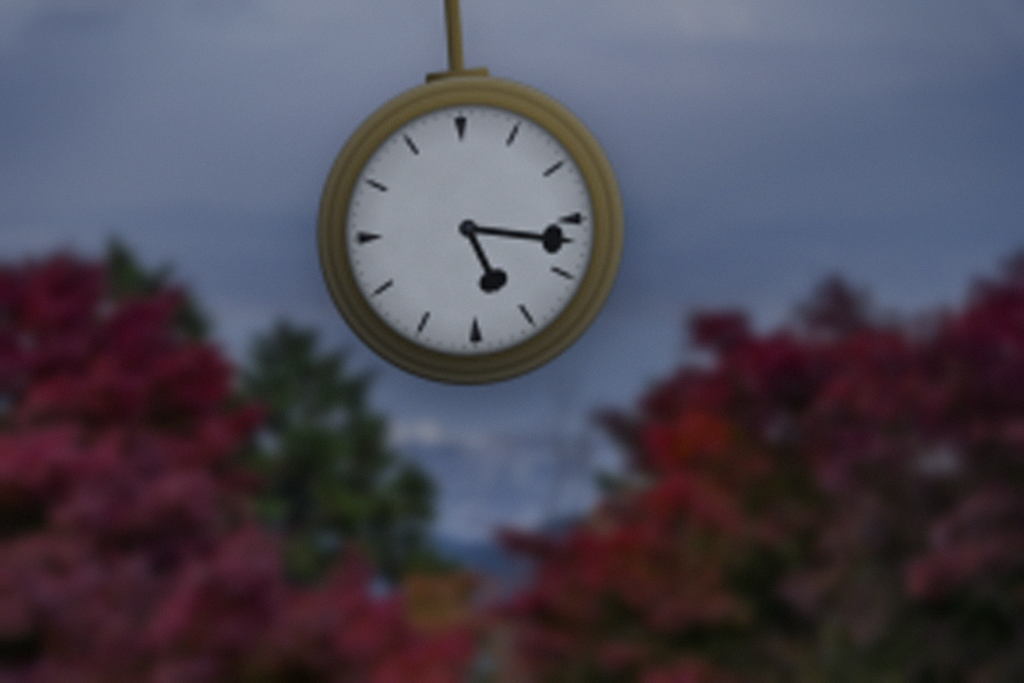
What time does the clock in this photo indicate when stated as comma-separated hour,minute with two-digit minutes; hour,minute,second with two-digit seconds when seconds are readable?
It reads 5,17
